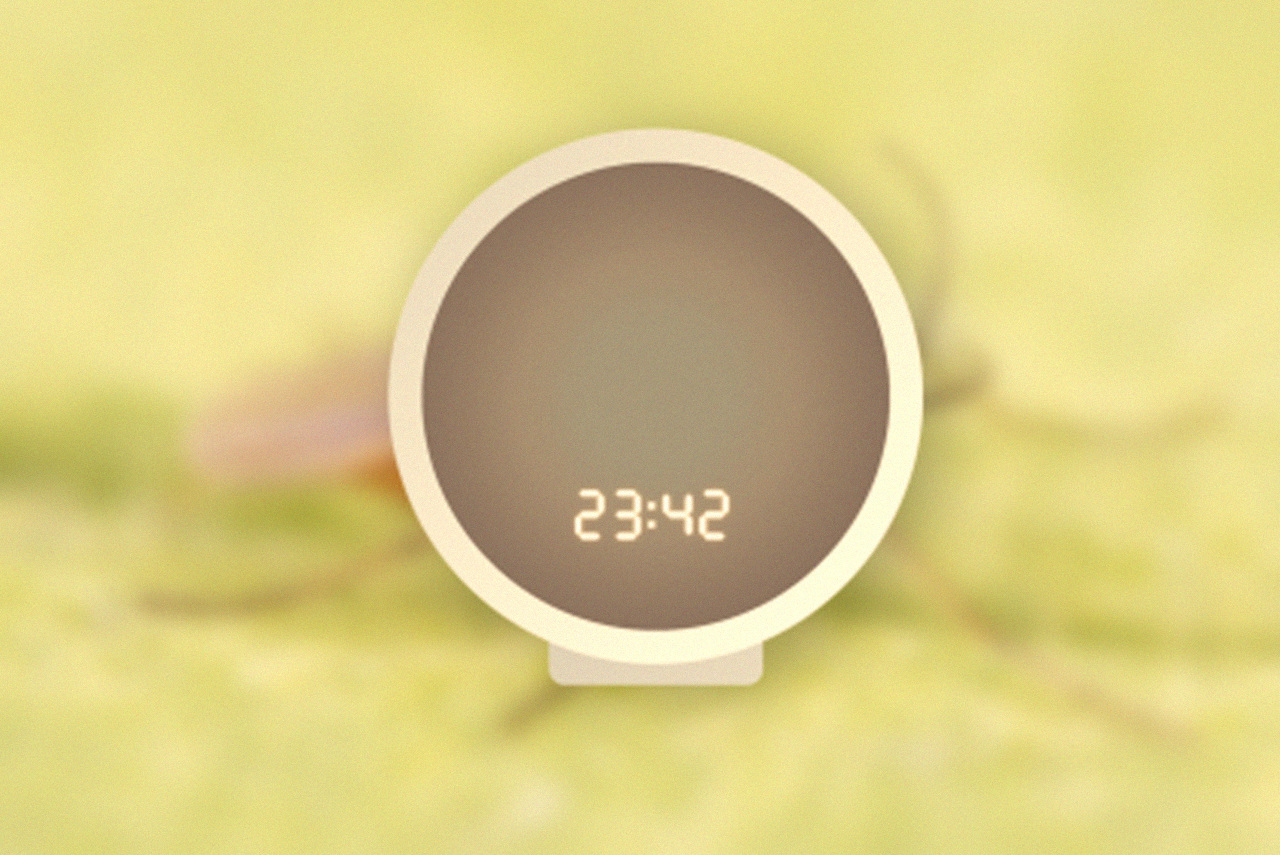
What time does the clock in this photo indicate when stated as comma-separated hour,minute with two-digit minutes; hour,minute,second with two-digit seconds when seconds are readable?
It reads 23,42
